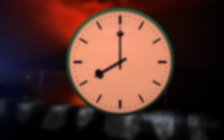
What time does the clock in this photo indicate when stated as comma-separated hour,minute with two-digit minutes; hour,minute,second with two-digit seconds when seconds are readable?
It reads 8,00
